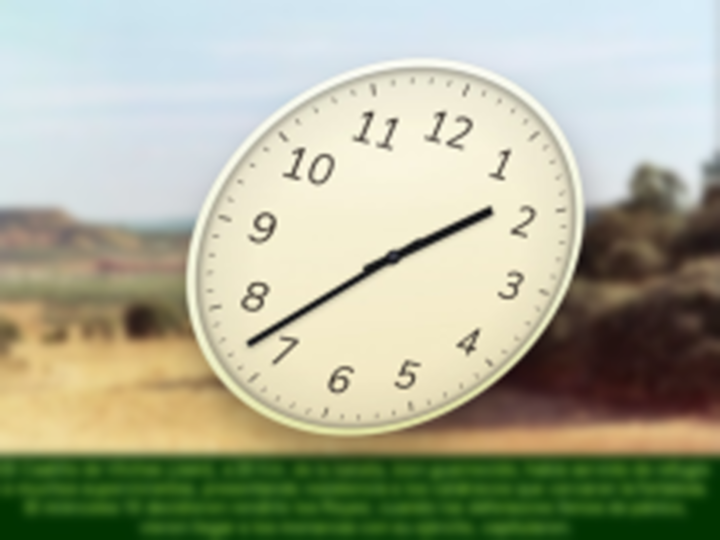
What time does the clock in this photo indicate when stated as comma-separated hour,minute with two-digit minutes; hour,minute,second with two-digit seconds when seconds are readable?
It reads 1,37
